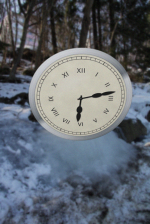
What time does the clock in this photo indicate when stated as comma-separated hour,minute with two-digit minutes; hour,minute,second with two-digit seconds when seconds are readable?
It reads 6,13
